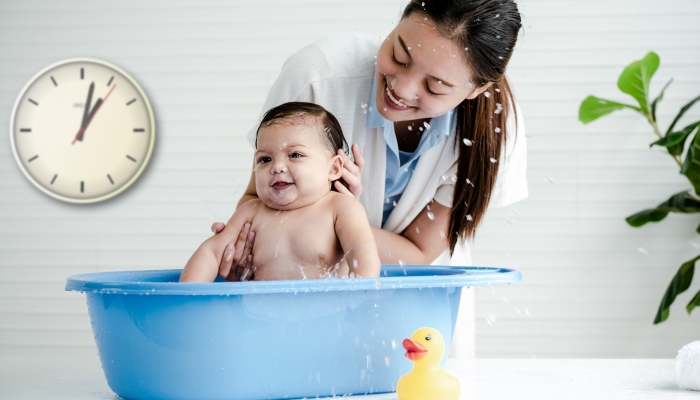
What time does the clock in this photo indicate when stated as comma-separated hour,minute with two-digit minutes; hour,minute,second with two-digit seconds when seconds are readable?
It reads 1,02,06
